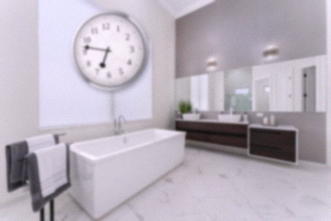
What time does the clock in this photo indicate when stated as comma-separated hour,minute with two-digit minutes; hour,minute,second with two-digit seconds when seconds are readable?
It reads 6,47
